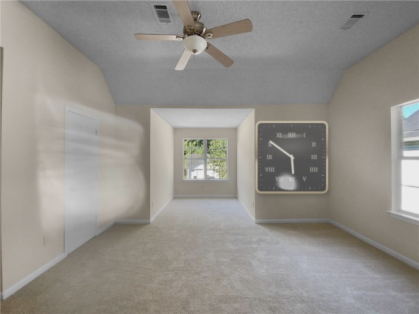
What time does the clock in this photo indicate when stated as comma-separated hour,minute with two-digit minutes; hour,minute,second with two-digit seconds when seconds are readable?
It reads 5,51
